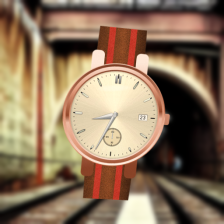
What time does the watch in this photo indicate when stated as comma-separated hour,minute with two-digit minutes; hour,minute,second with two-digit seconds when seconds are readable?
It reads 8,34
